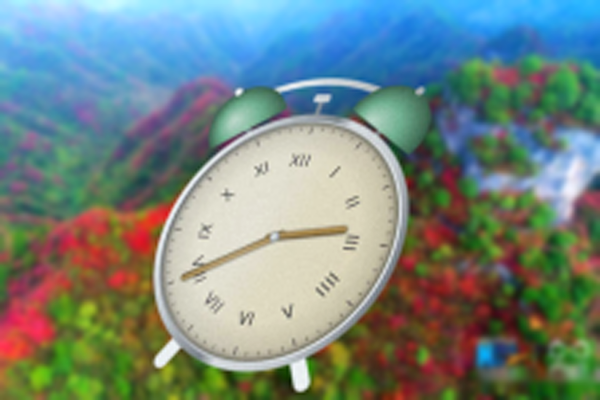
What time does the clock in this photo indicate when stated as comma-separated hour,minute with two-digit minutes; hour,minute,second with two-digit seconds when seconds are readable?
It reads 2,40
